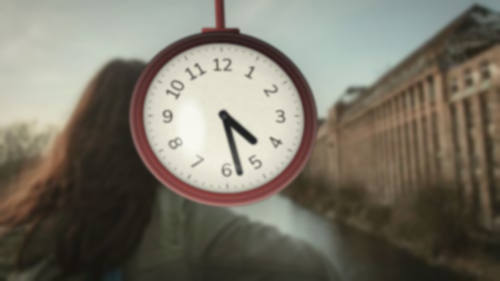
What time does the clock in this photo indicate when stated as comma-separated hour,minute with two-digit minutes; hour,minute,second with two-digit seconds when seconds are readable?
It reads 4,28
